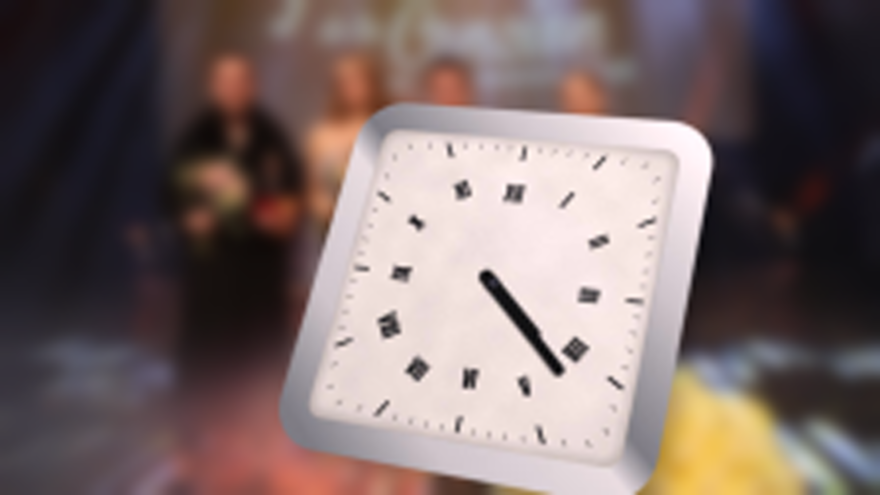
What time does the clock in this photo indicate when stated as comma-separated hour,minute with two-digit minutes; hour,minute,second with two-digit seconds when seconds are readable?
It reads 4,22
